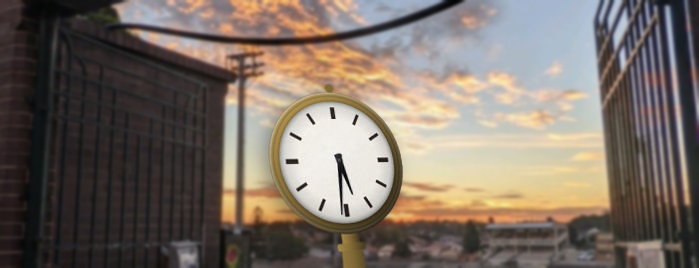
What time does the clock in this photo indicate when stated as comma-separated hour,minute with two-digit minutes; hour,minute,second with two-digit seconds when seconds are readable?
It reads 5,31
